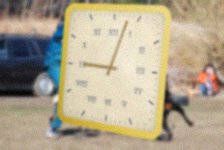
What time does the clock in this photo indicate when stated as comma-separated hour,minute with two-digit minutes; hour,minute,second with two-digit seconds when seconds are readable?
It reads 9,03
